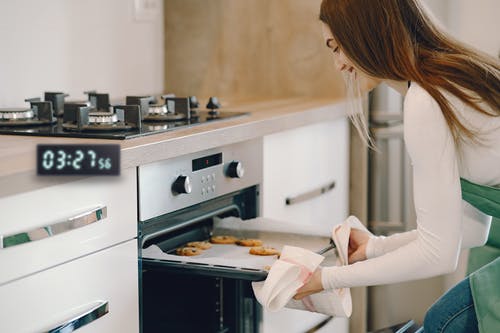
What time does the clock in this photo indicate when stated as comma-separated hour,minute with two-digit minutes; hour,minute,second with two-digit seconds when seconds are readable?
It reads 3,27
